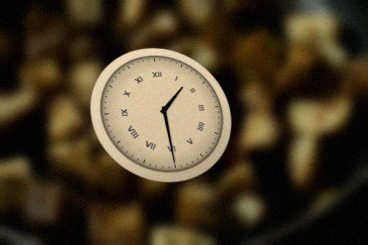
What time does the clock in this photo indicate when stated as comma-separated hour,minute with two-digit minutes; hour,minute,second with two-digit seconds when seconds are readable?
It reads 1,30
